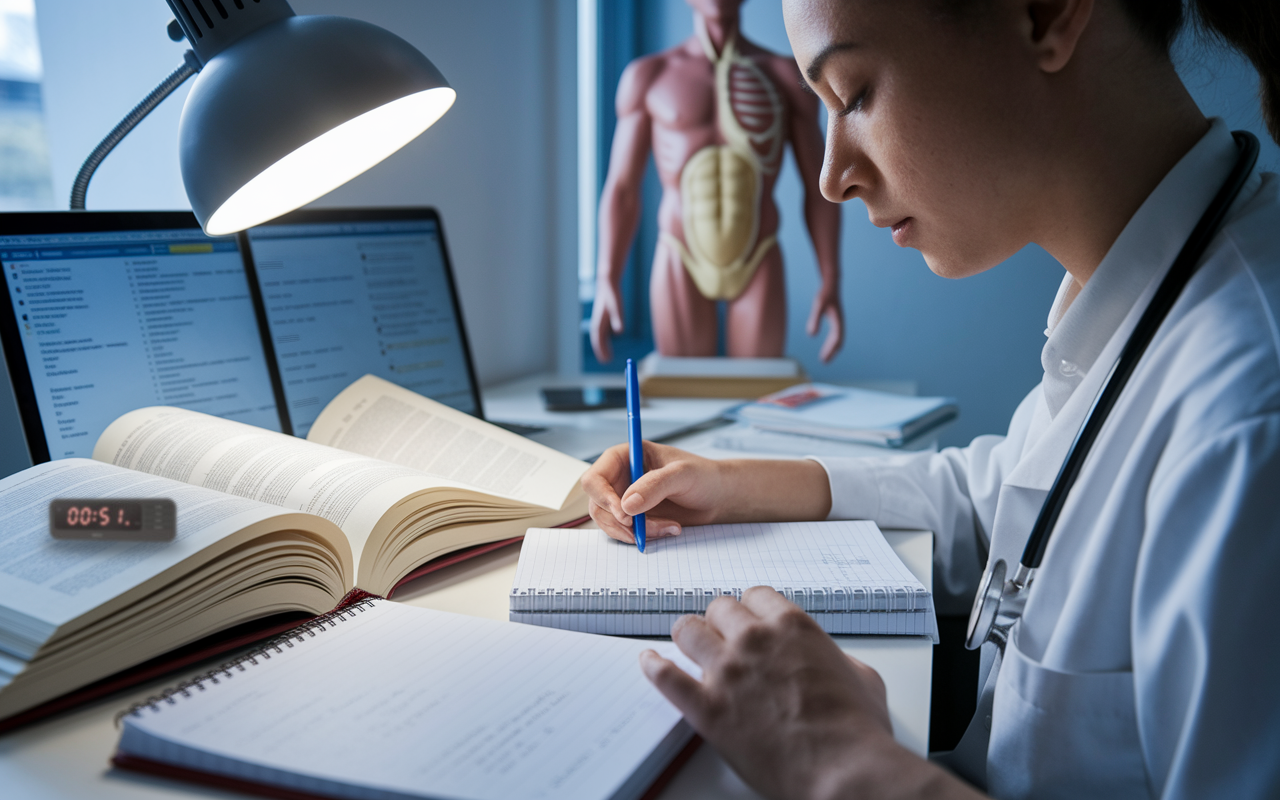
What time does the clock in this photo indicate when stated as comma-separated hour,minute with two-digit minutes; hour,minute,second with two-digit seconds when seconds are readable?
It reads 0,51
